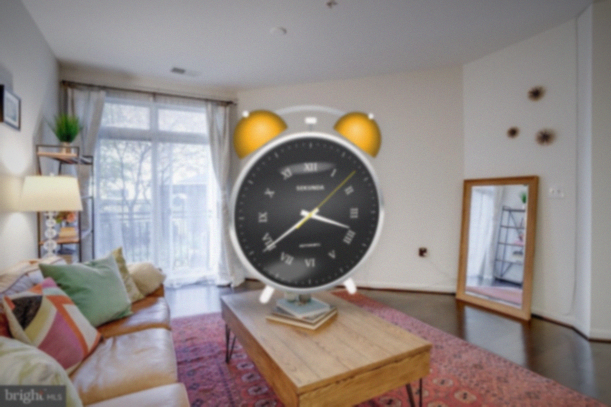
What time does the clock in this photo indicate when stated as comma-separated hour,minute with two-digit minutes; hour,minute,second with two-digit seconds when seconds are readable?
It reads 3,39,08
